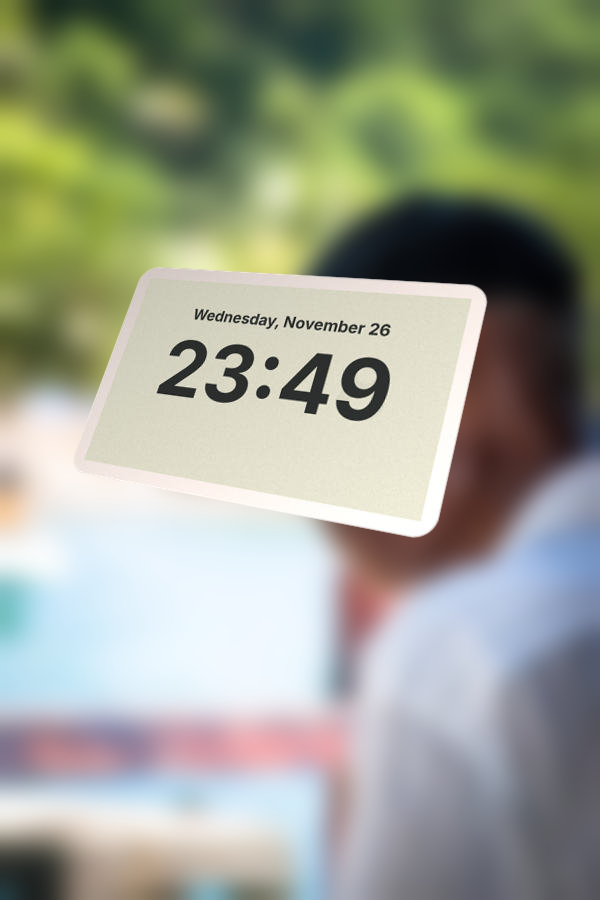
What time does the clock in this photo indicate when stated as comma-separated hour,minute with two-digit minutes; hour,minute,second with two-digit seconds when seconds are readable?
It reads 23,49
